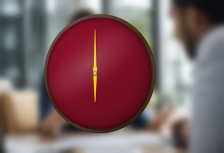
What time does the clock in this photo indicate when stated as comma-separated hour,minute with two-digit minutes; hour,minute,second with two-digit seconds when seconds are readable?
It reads 6,00
